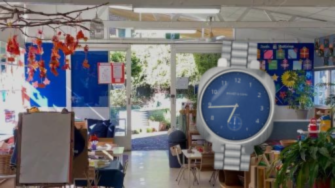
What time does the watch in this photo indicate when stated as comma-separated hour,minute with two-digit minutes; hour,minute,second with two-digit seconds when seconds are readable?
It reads 6,44
